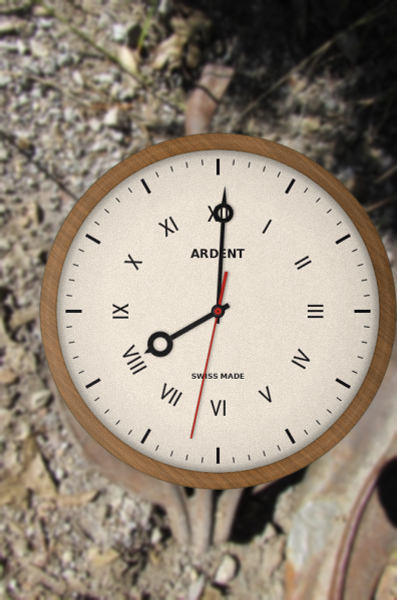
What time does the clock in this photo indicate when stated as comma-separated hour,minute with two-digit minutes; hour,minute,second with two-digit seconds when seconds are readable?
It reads 8,00,32
